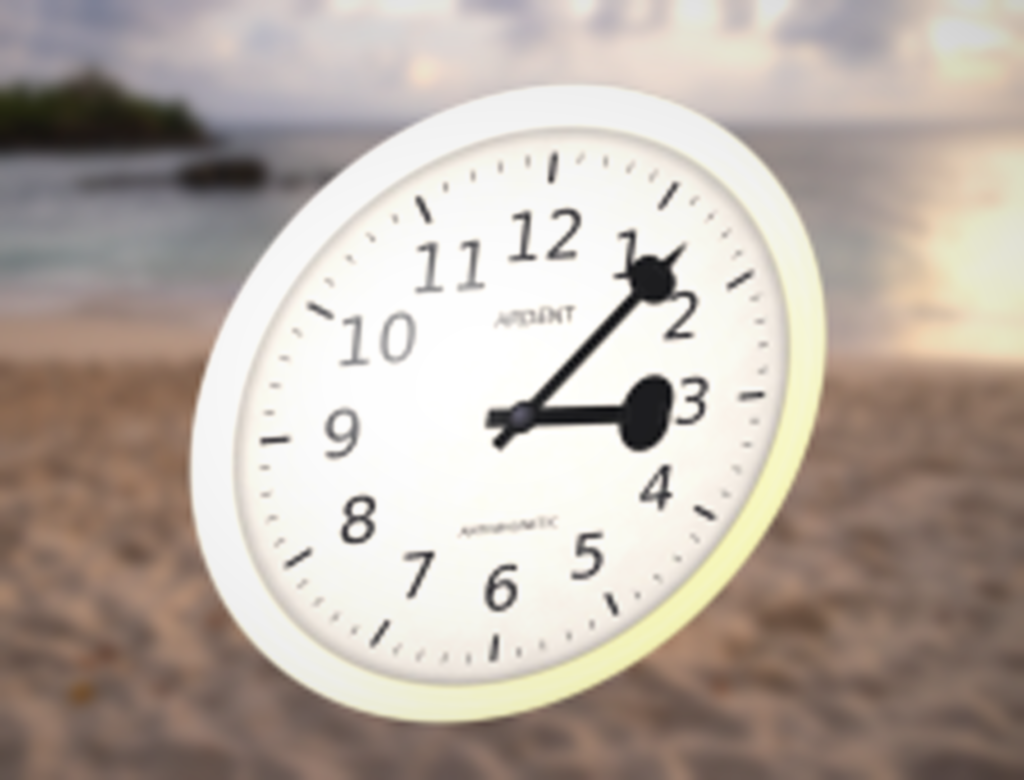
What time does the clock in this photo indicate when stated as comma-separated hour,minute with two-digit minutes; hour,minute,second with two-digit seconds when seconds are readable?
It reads 3,07
